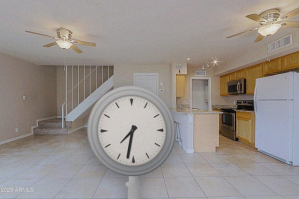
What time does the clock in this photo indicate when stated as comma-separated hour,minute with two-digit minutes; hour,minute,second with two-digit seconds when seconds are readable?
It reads 7,32
